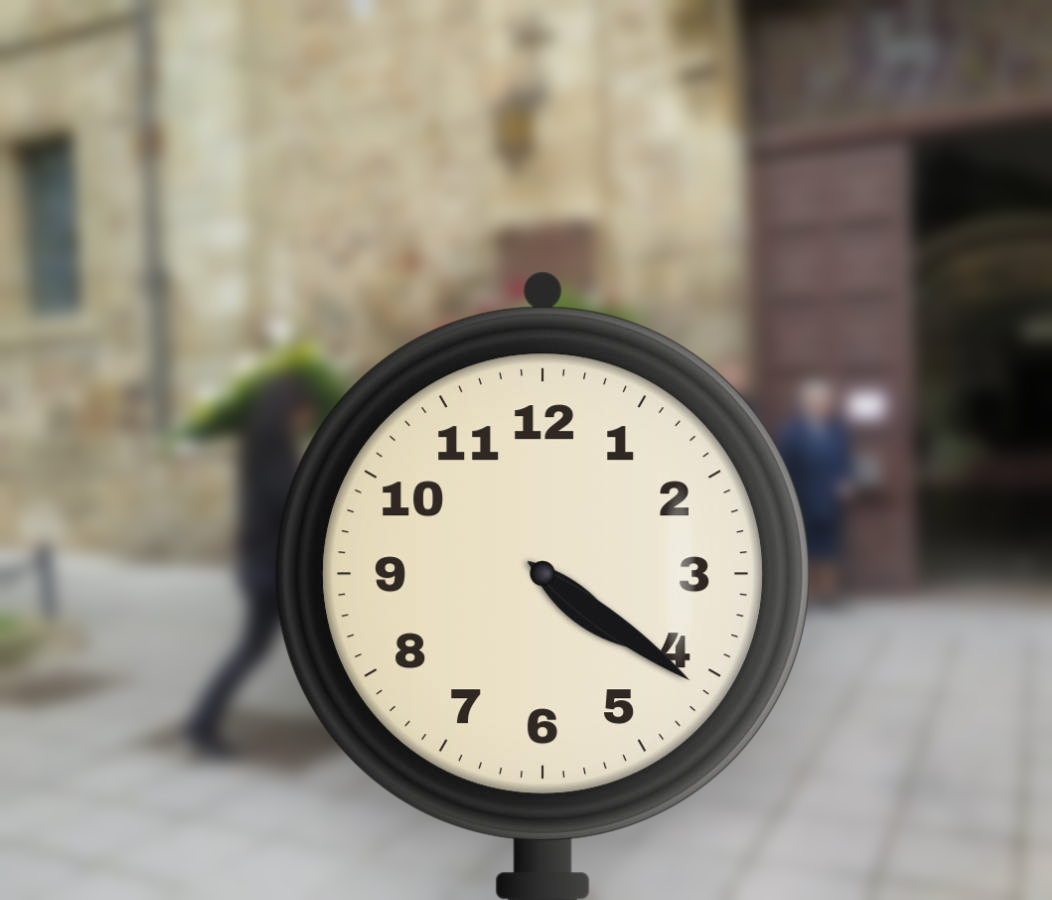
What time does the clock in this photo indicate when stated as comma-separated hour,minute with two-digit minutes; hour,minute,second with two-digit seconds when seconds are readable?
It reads 4,21
